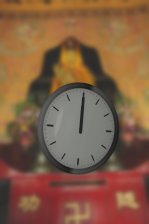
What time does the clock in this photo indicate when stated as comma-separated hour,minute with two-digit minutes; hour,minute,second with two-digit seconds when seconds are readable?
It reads 12,00
